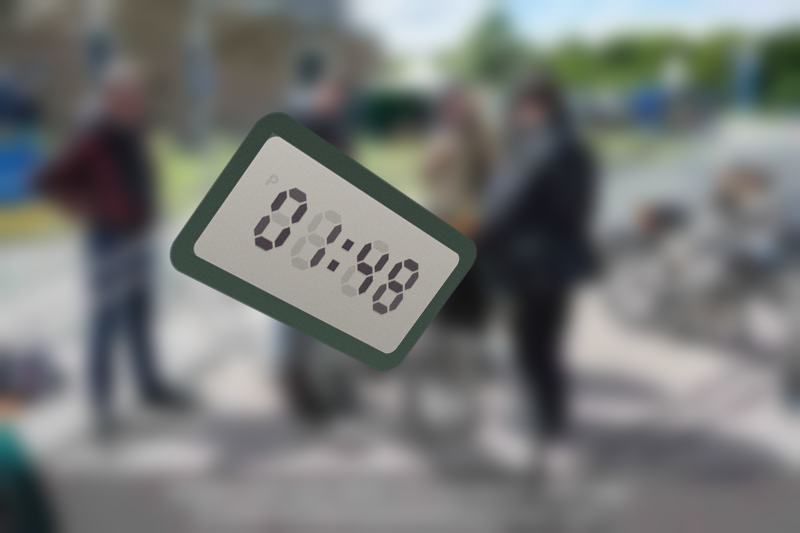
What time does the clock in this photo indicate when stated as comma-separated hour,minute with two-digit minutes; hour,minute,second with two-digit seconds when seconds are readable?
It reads 1,48
